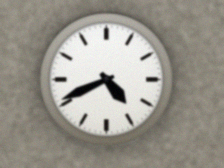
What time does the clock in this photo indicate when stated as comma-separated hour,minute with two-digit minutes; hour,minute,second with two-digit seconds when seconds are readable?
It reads 4,41
